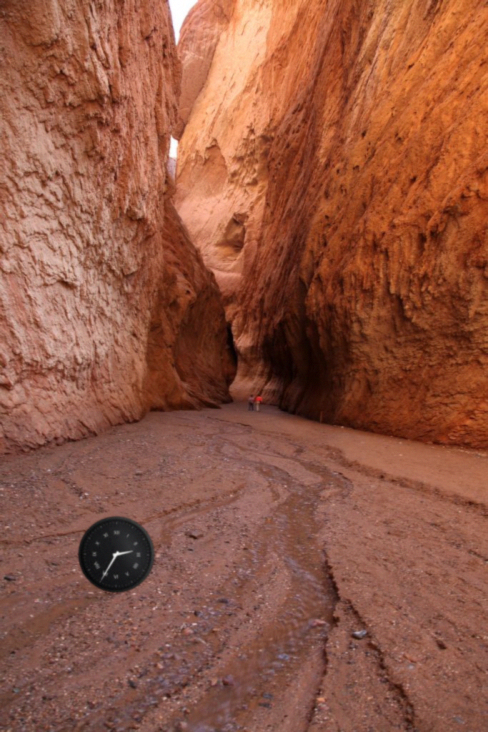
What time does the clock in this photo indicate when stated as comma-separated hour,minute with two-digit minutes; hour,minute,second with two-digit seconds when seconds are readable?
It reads 2,35
